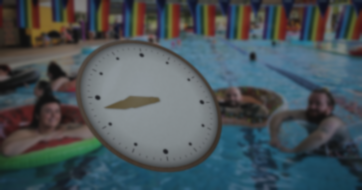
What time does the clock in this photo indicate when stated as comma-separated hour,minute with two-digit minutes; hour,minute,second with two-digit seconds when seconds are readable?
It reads 8,43
